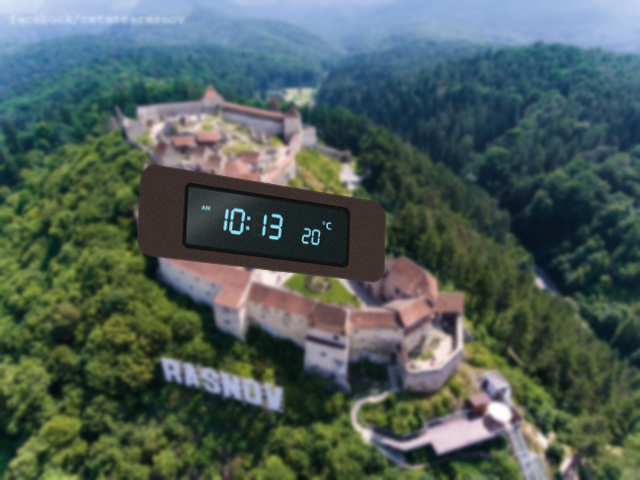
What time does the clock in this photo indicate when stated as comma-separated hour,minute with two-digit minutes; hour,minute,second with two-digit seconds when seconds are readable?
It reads 10,13
